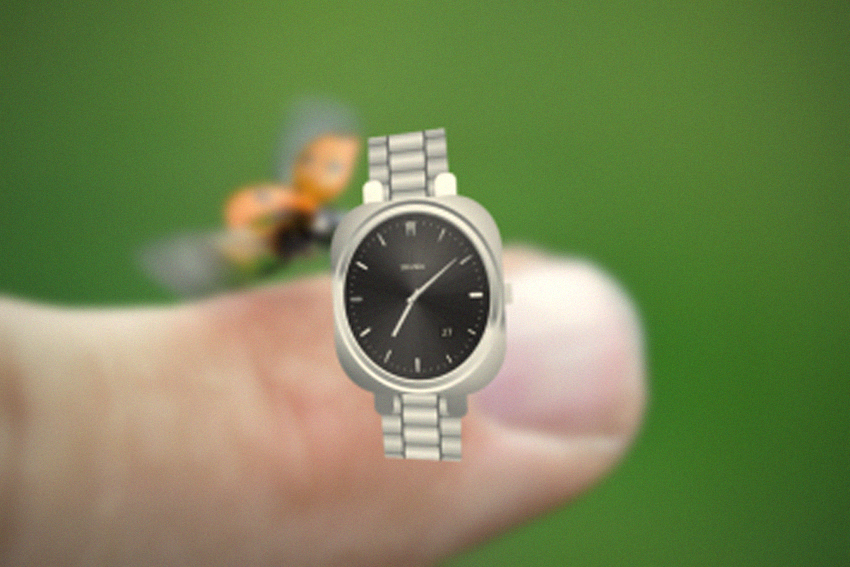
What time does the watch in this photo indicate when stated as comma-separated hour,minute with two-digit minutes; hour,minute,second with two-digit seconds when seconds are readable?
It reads 7,09
